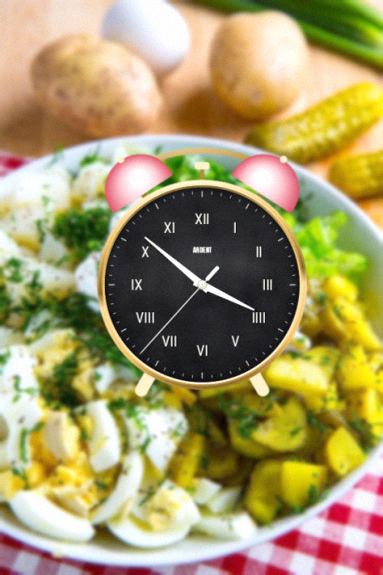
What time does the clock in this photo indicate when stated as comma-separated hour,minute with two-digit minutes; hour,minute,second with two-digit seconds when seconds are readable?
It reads 3,51,37
